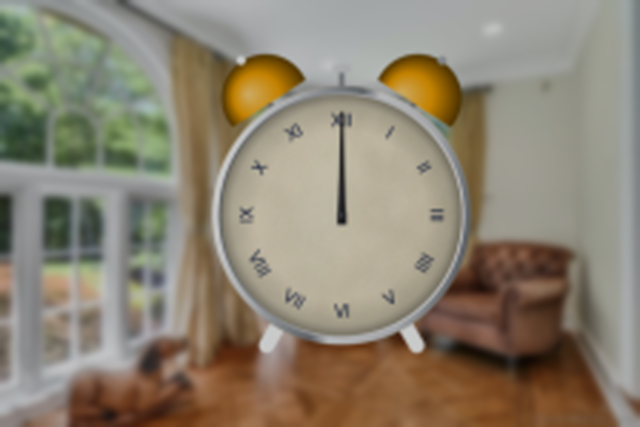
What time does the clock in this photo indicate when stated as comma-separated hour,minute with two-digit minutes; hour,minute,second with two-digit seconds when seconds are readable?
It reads 12,00
